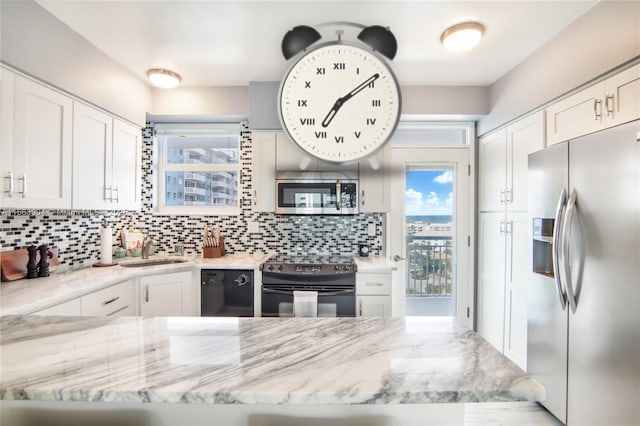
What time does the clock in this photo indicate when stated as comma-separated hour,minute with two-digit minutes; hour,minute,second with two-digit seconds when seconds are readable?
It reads 7,09
